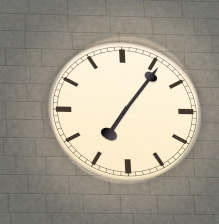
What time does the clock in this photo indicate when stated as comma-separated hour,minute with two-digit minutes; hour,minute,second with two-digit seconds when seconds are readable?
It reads 7,06
